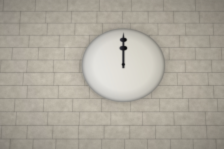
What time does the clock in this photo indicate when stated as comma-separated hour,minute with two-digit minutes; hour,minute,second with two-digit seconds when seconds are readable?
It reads 12,00
